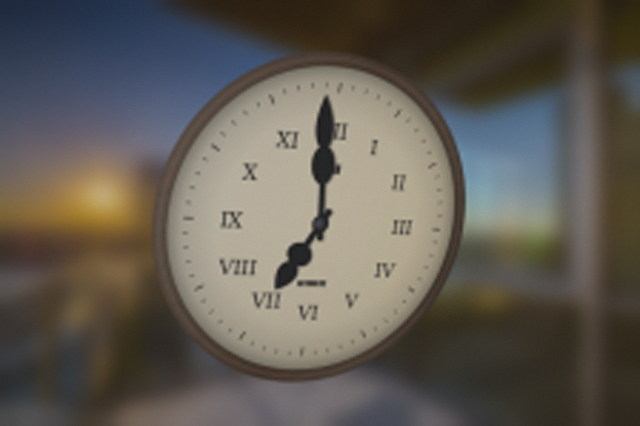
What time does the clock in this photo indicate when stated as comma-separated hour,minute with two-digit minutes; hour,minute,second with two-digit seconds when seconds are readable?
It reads 6,59
